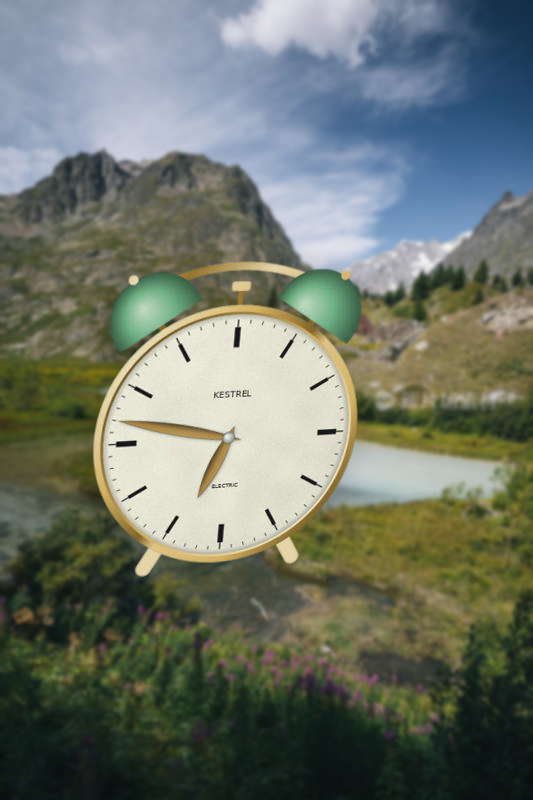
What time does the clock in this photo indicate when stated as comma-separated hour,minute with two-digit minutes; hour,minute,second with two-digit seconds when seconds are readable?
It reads 6,47
